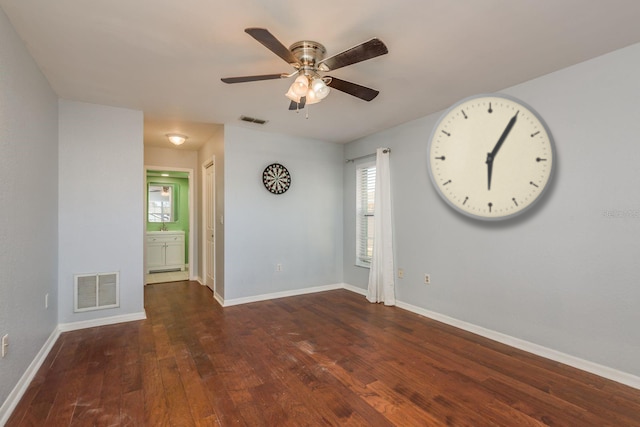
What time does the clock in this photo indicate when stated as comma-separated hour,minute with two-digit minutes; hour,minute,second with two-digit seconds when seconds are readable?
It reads 6,05
